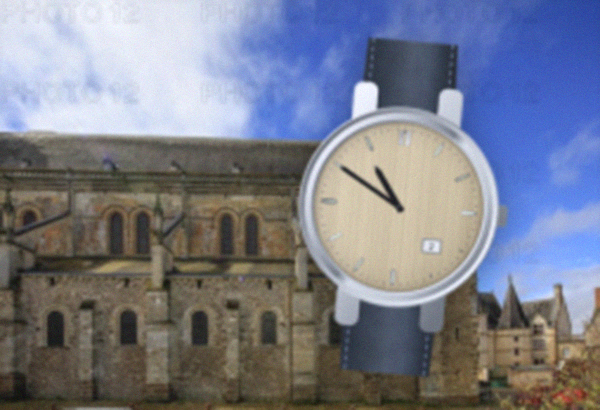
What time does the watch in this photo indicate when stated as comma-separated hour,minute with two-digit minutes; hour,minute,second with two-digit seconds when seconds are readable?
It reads 10,50
